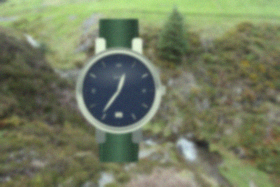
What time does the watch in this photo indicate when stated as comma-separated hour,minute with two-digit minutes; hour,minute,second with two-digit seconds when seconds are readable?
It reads 12,36
